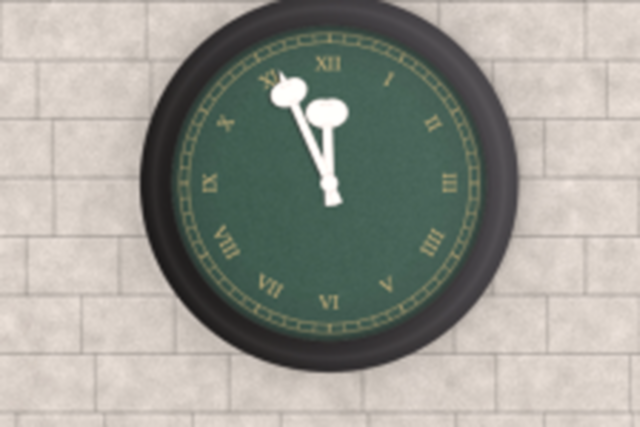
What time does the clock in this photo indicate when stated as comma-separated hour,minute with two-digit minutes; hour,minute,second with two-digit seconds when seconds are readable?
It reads 11,56
